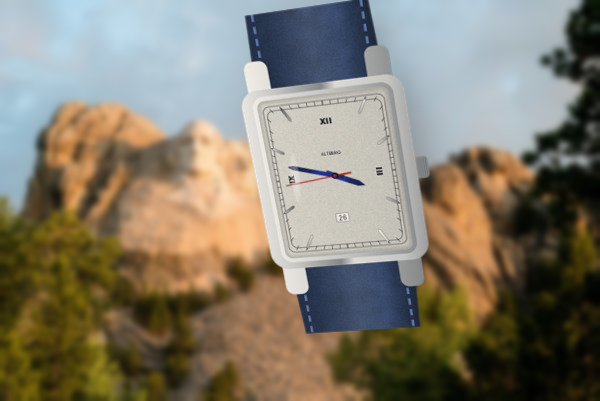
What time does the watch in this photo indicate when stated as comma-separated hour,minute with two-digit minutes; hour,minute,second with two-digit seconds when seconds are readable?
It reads 3,47,44
